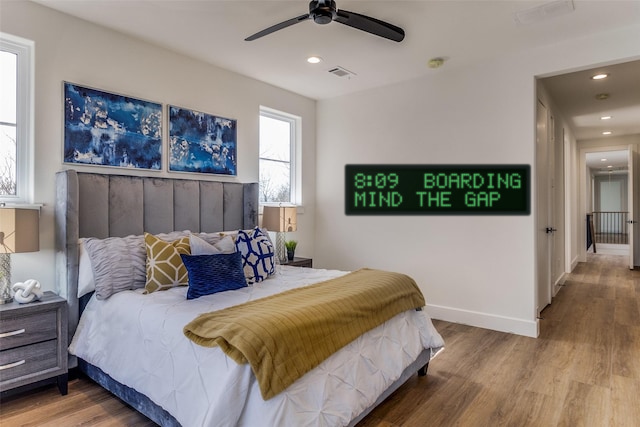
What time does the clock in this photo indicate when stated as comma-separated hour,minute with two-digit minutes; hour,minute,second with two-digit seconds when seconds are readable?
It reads 8,09
